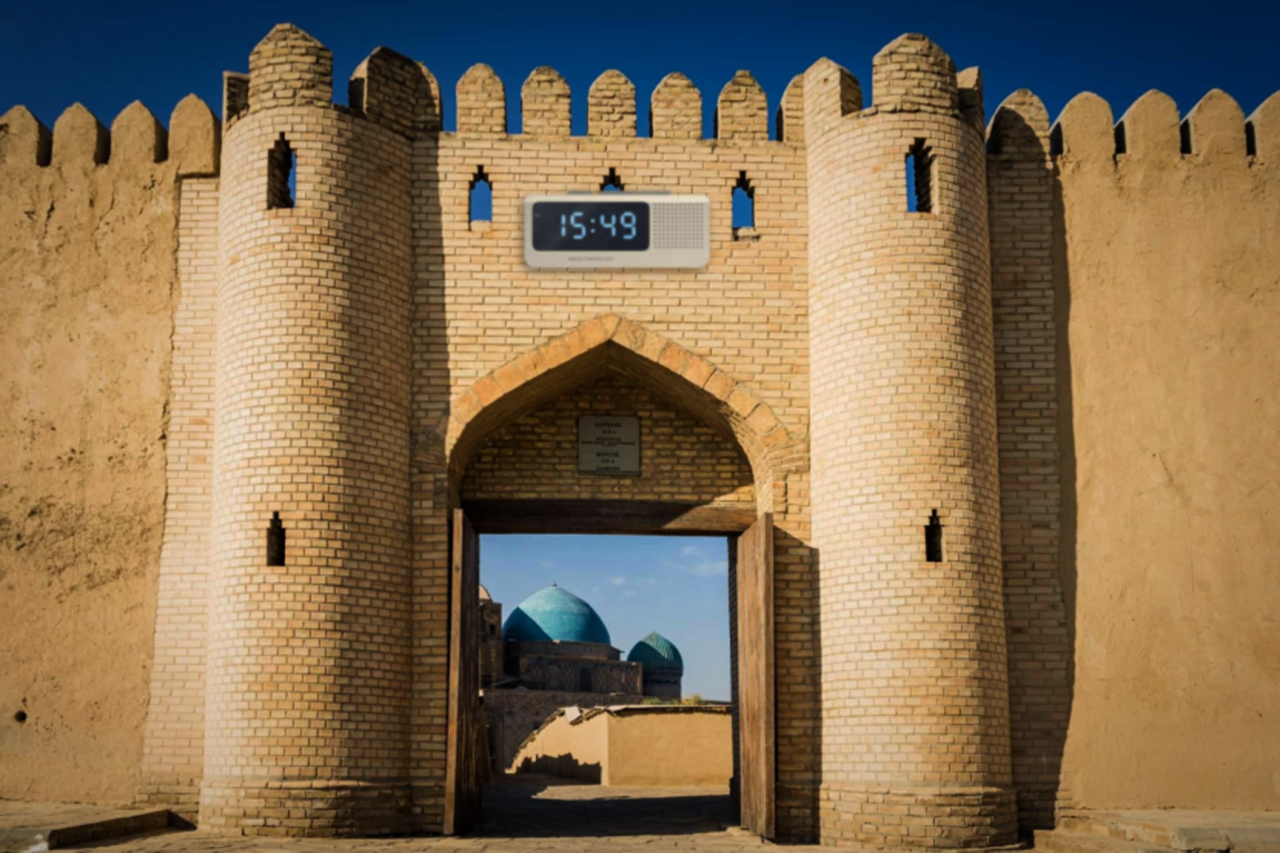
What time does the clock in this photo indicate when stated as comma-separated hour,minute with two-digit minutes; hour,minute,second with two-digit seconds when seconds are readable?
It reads 15,49
